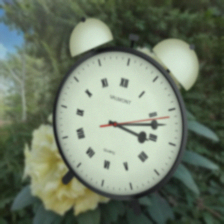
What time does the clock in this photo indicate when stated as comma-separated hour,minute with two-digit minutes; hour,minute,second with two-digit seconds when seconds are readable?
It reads 3,12,11
